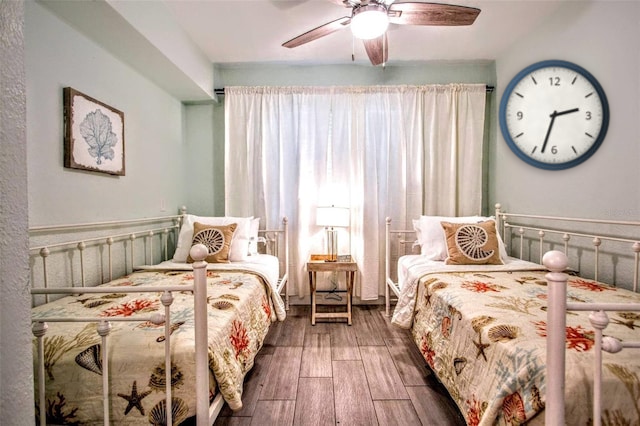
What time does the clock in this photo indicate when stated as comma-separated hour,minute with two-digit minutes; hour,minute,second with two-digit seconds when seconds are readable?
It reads 2,33
